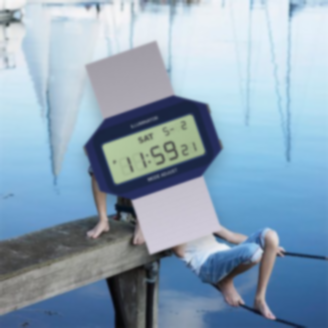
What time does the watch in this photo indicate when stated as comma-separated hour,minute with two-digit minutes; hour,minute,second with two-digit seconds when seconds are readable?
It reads 11,59
